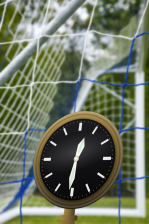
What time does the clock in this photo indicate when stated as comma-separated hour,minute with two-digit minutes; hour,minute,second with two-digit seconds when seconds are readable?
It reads 12,31
